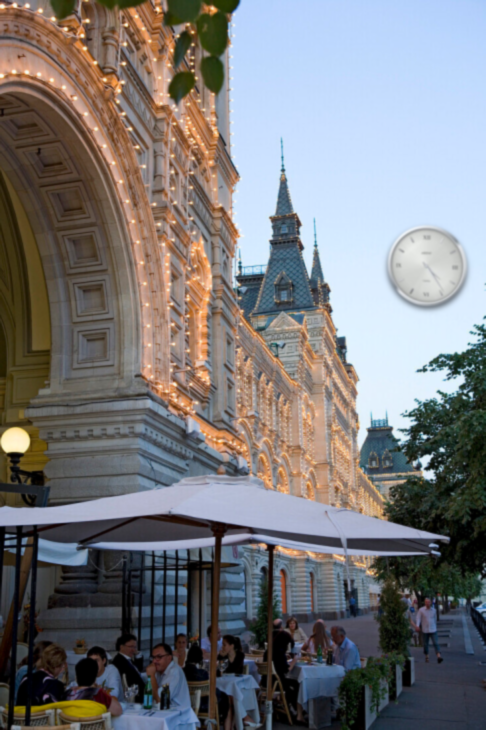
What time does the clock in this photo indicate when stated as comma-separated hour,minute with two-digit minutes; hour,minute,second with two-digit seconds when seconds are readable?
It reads 4,24
